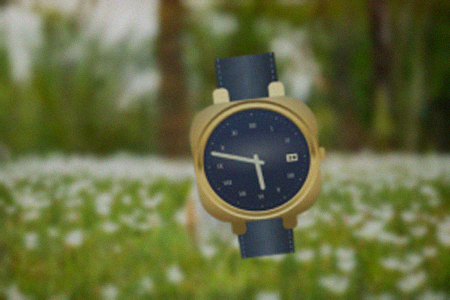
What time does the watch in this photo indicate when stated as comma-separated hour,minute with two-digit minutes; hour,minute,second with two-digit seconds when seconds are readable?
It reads 5,48
